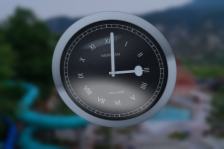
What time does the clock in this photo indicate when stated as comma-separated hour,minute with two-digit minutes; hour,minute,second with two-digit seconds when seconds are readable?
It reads 3,01
